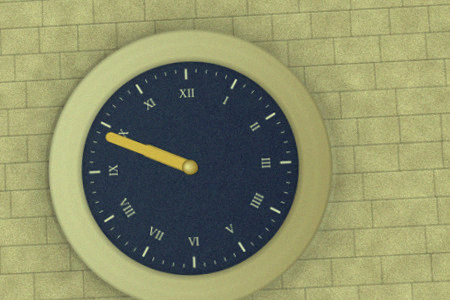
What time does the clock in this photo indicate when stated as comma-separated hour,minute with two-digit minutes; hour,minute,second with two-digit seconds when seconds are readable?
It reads 9,49
